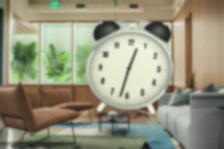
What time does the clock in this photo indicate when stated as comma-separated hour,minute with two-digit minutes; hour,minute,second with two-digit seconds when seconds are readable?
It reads 12,32
